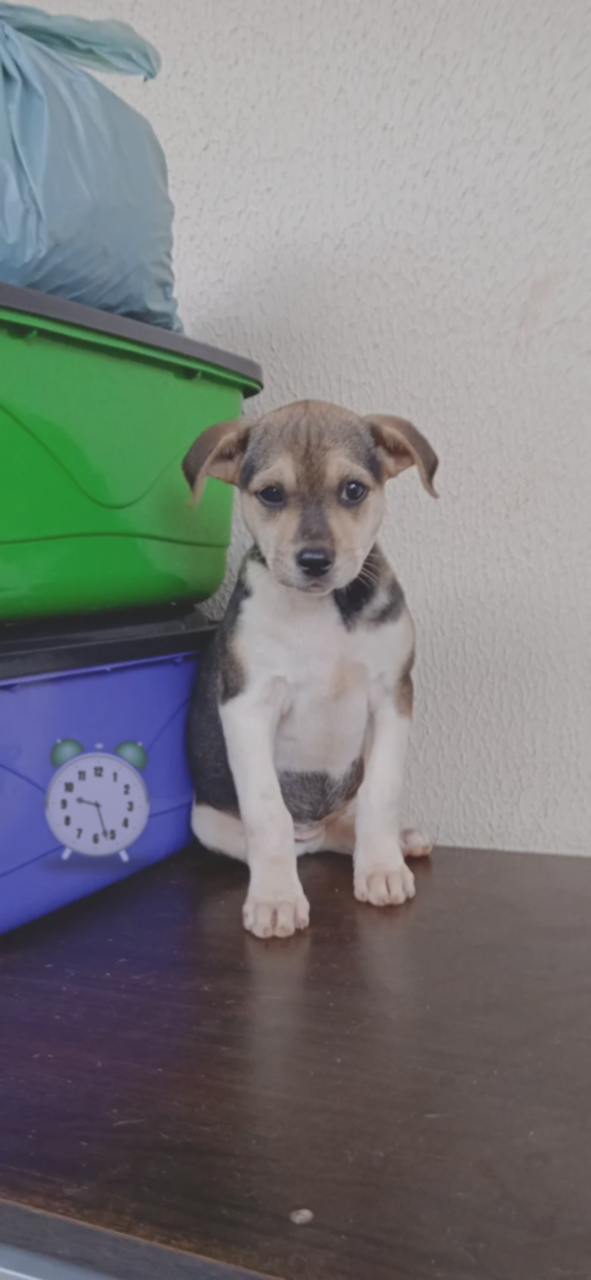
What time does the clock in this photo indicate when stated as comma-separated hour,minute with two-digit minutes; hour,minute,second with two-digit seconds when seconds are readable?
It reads 9,27
